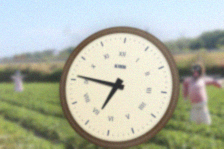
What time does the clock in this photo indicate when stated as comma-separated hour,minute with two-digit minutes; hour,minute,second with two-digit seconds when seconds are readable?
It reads 6,46
